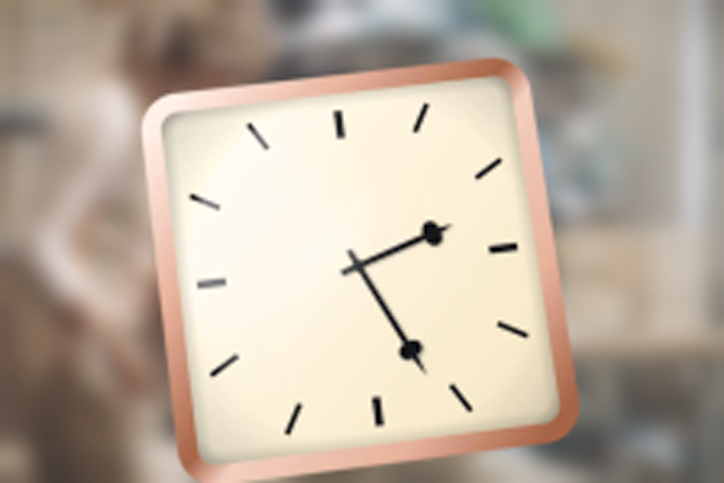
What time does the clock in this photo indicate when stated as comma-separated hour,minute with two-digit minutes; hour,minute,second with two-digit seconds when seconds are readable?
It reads 2,26
